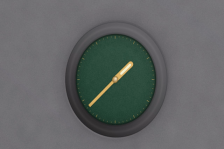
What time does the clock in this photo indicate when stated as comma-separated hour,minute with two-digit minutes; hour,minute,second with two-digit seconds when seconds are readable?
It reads 1,38
